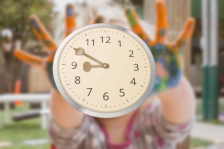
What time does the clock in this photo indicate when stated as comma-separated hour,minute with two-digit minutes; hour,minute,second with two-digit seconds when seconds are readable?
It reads 8,50
